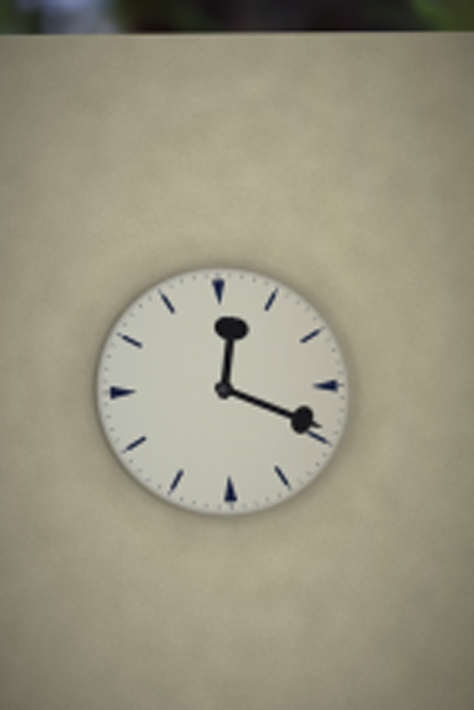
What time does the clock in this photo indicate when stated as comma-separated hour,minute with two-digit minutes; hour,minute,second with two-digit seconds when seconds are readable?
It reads 12,19
